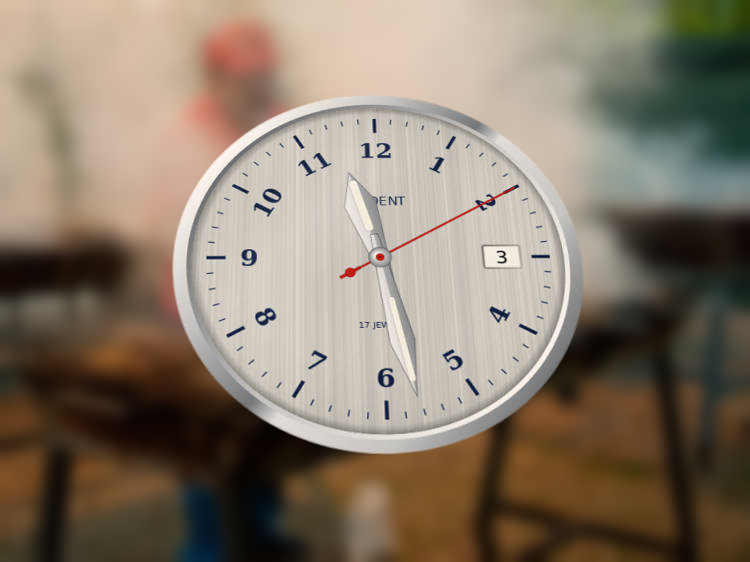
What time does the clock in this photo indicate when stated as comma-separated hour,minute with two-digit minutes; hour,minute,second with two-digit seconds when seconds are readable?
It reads 11,28,10
